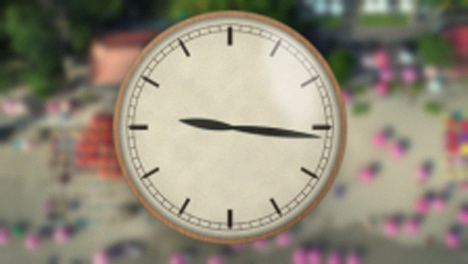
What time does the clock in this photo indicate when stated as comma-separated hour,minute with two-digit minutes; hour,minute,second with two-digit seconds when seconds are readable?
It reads 9,16
